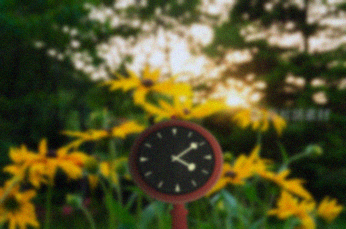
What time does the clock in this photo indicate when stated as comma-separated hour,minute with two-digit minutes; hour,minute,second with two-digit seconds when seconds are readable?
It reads 4,09
